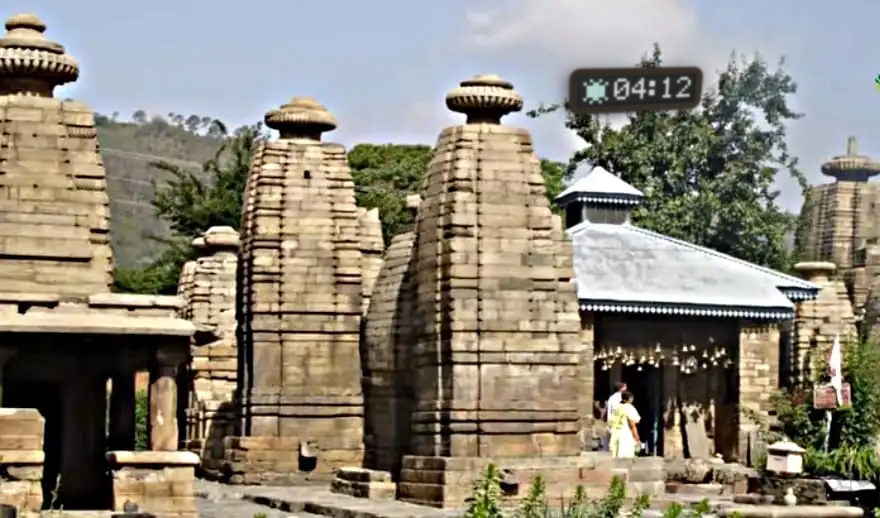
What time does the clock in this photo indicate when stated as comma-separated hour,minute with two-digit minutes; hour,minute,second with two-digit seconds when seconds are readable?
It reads 4,12
